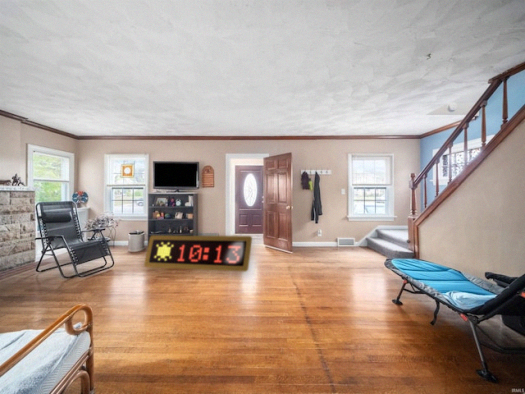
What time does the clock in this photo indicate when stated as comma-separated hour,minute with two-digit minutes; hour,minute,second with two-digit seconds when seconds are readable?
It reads 10,13
